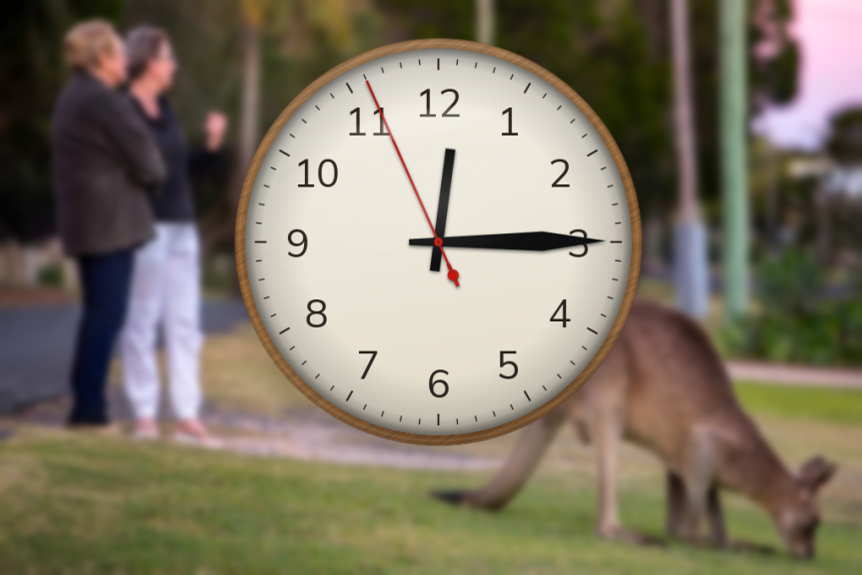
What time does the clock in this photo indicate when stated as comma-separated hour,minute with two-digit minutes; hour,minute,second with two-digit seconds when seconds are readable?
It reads 12,14,56
